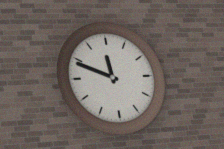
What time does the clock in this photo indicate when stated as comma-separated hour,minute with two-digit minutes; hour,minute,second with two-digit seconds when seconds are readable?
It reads 11,49
